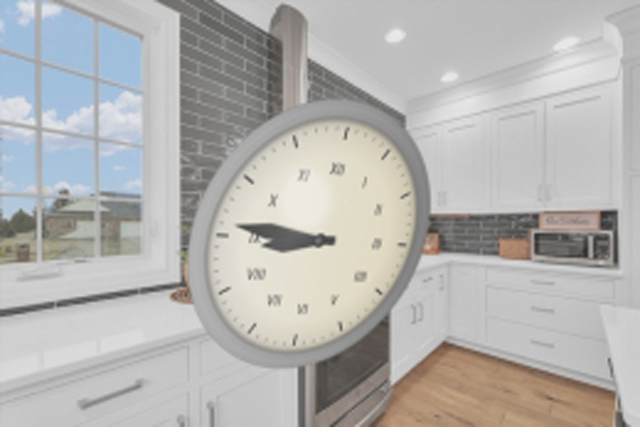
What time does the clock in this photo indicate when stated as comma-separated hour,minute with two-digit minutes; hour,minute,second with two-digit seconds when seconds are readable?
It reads 8,46
